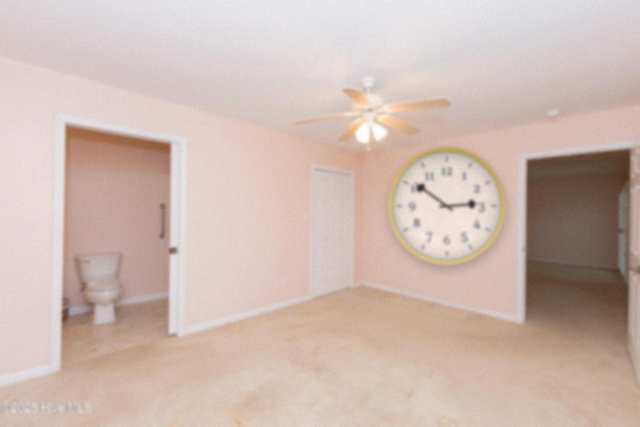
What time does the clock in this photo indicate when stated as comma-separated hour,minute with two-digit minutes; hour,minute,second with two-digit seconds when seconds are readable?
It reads 2,51
